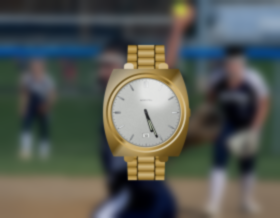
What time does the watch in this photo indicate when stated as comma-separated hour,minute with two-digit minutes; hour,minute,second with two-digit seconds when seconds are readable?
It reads 5,26
